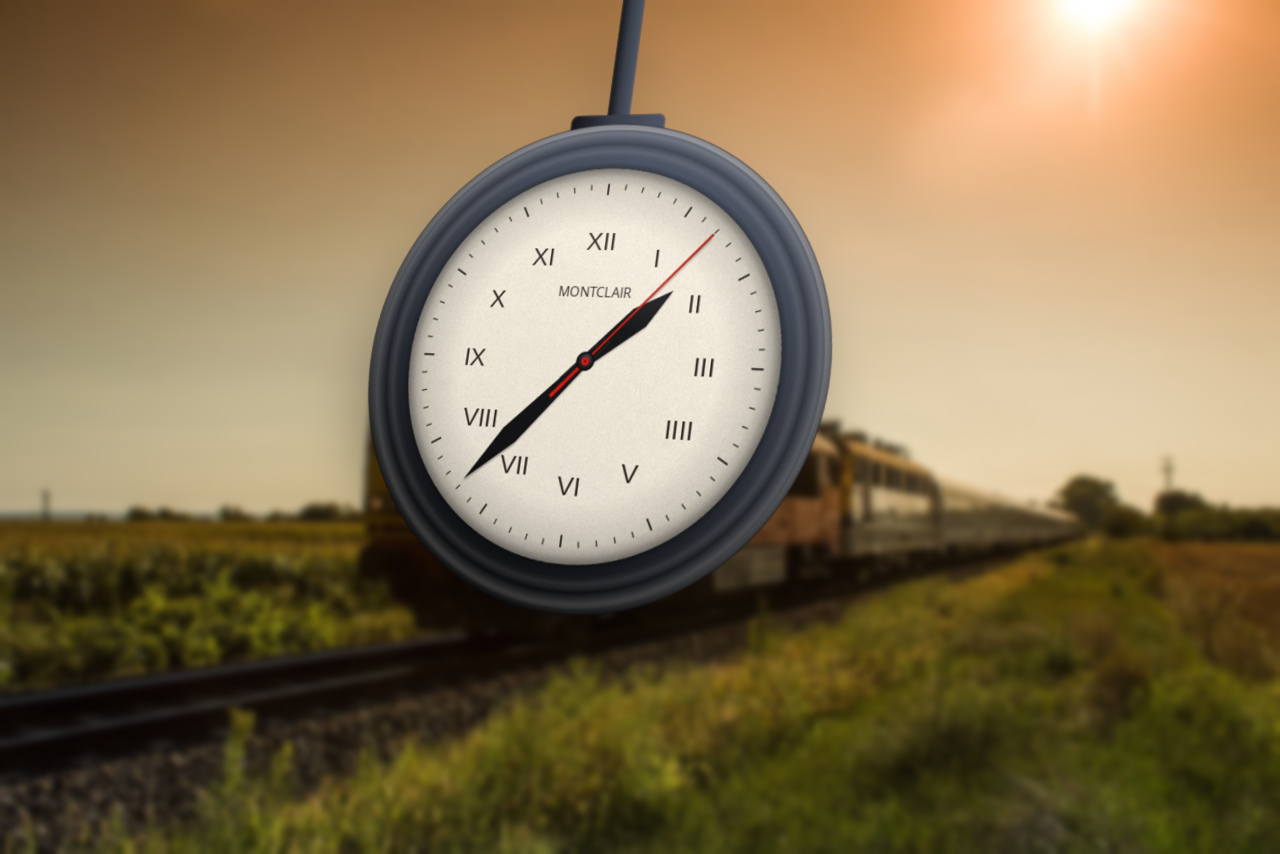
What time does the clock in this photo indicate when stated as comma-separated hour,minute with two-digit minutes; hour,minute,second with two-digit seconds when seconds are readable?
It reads 1,37,07
